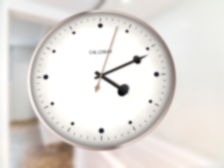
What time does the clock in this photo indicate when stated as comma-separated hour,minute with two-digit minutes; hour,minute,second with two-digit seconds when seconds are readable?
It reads 4,11,03
